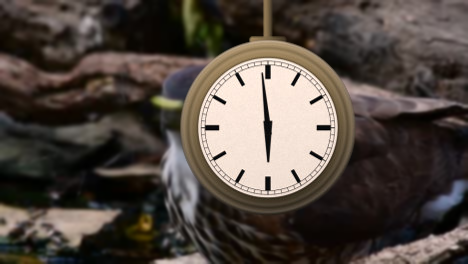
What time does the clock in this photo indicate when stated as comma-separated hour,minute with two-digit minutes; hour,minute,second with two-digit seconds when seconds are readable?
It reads 5,59
